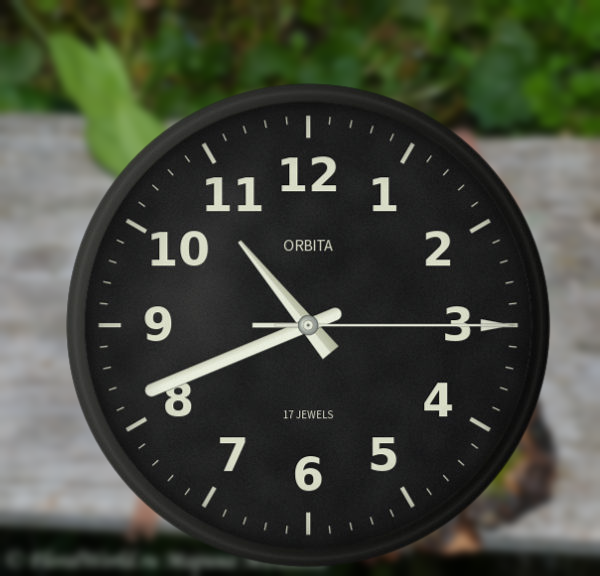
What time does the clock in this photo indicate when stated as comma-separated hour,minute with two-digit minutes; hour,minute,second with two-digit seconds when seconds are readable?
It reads 10,41,15
